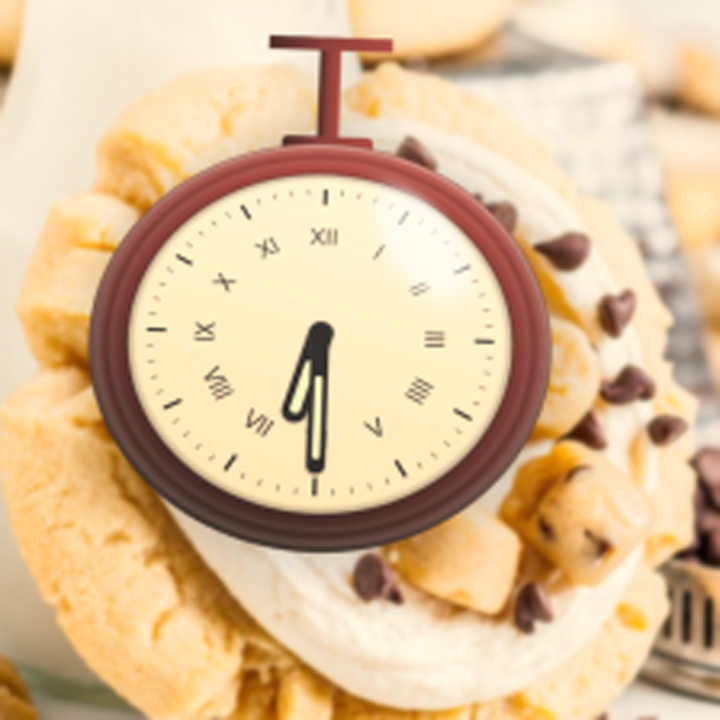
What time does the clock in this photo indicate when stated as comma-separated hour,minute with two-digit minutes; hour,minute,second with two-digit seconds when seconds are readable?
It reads 6,30
